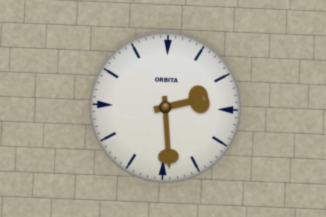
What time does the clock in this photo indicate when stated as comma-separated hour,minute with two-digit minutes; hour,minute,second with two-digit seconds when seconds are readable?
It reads 2,29
